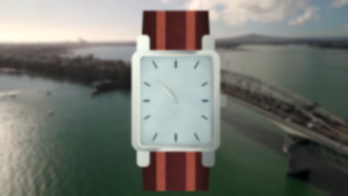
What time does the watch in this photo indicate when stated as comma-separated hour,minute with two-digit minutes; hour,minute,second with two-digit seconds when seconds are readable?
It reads 10,53
